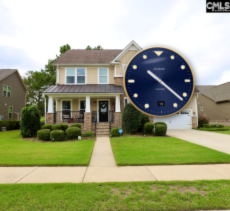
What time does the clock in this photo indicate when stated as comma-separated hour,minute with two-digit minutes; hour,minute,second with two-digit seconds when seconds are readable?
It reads 10,22
